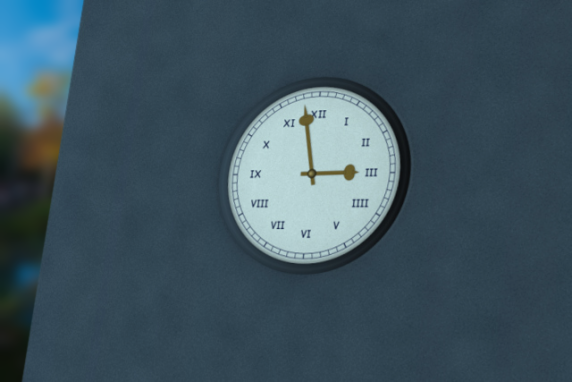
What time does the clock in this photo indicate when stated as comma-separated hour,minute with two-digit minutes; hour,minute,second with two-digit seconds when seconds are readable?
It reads 2,58
